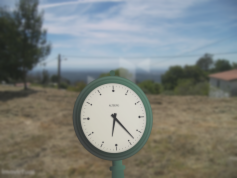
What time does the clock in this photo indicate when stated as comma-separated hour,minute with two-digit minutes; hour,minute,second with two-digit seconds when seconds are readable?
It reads 6,23
